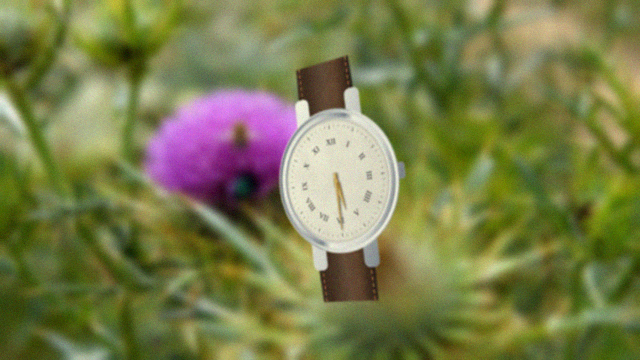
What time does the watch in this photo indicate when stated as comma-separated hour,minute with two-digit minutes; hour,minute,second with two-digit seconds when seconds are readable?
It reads 5,30
